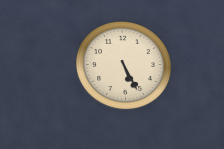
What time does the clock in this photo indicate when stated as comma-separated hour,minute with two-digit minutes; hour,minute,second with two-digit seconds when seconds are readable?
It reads 5,26
